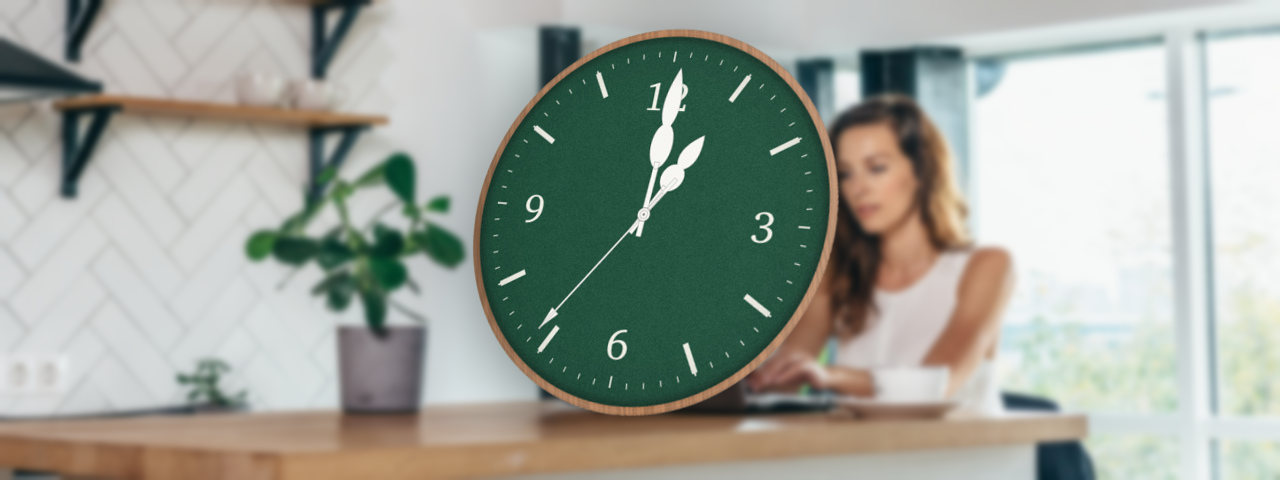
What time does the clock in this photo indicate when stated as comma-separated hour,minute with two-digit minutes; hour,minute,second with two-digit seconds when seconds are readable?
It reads 1,00,36
